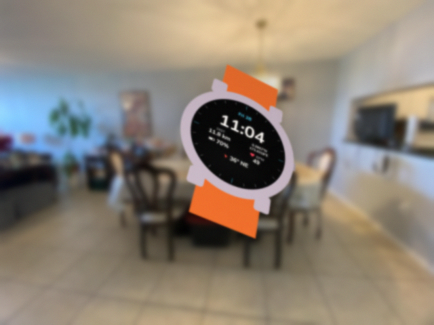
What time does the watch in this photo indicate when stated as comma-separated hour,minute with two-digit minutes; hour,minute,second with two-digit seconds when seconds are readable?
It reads 11,04
